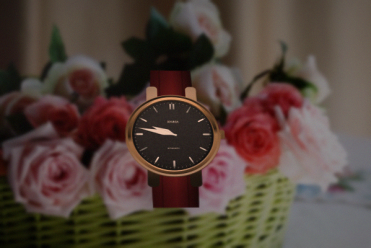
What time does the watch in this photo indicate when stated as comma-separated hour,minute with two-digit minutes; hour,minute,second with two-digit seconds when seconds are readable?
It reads 9,47
